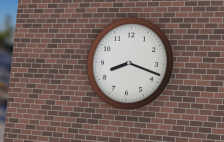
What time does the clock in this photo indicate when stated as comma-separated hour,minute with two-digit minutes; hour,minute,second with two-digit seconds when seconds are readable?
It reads 8,18
